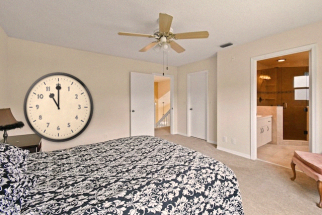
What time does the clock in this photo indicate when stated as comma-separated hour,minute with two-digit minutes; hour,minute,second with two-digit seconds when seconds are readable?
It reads 11,00
